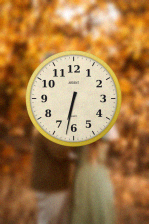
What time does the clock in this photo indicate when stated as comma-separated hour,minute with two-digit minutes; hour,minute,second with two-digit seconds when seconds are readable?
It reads 6,32
